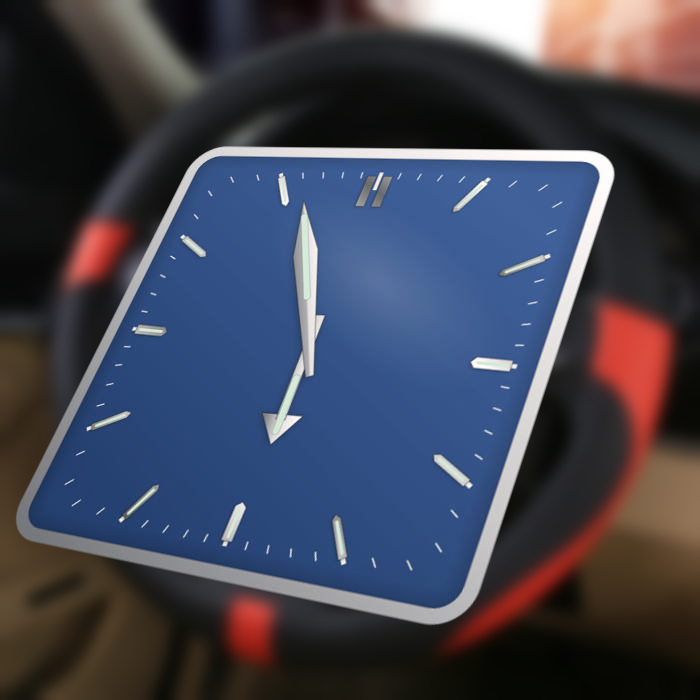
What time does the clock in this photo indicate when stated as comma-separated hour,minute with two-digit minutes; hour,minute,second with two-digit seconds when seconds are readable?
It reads 5,56
